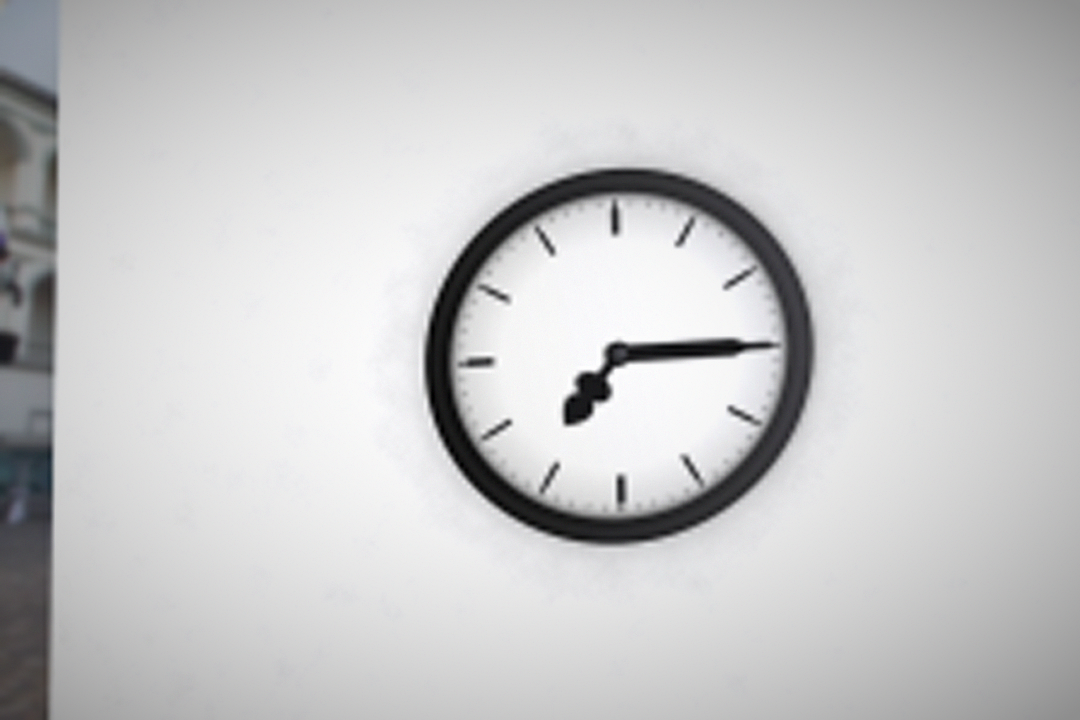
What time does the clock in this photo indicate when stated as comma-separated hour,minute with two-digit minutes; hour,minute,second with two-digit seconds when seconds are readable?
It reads 7,15
